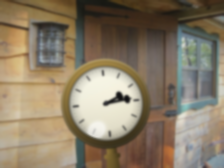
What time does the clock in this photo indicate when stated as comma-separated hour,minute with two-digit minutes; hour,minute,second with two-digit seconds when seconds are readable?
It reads 2,14
